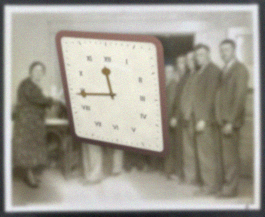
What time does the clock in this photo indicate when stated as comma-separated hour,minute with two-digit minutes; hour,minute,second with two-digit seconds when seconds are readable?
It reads 11,44
